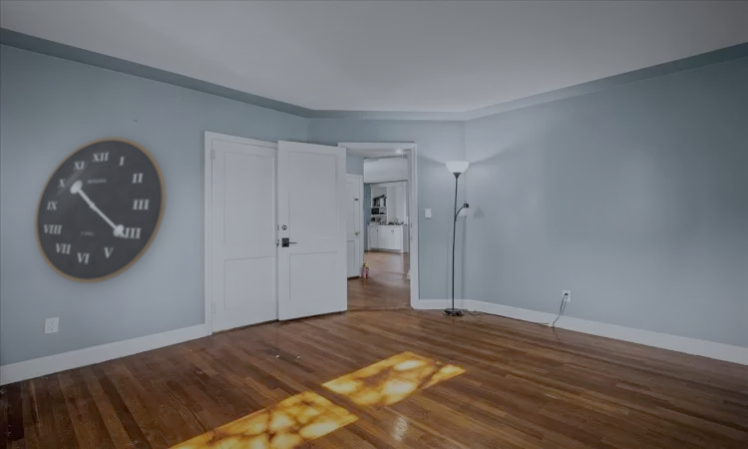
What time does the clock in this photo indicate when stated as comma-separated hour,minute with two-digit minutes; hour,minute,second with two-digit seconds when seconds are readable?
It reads 10,21
